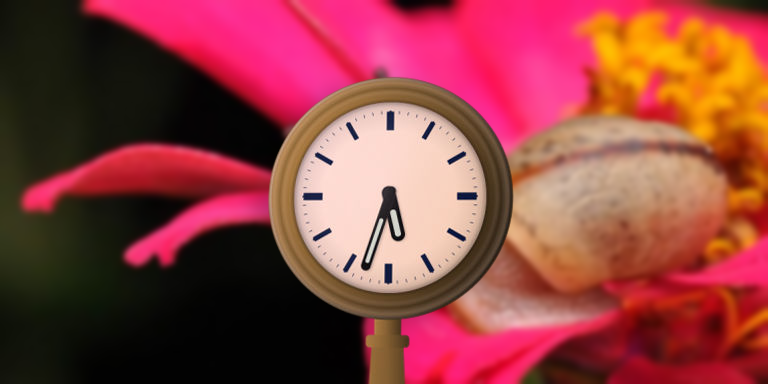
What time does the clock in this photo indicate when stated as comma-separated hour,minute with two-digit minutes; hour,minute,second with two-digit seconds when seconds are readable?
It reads 5,33
